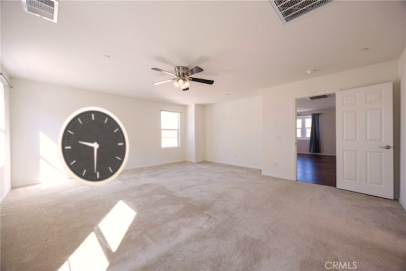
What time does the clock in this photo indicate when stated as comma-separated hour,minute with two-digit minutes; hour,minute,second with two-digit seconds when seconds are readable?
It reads 9,31
